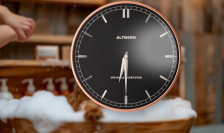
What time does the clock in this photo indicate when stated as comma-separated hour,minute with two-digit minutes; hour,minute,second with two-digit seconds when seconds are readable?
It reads 6,30
